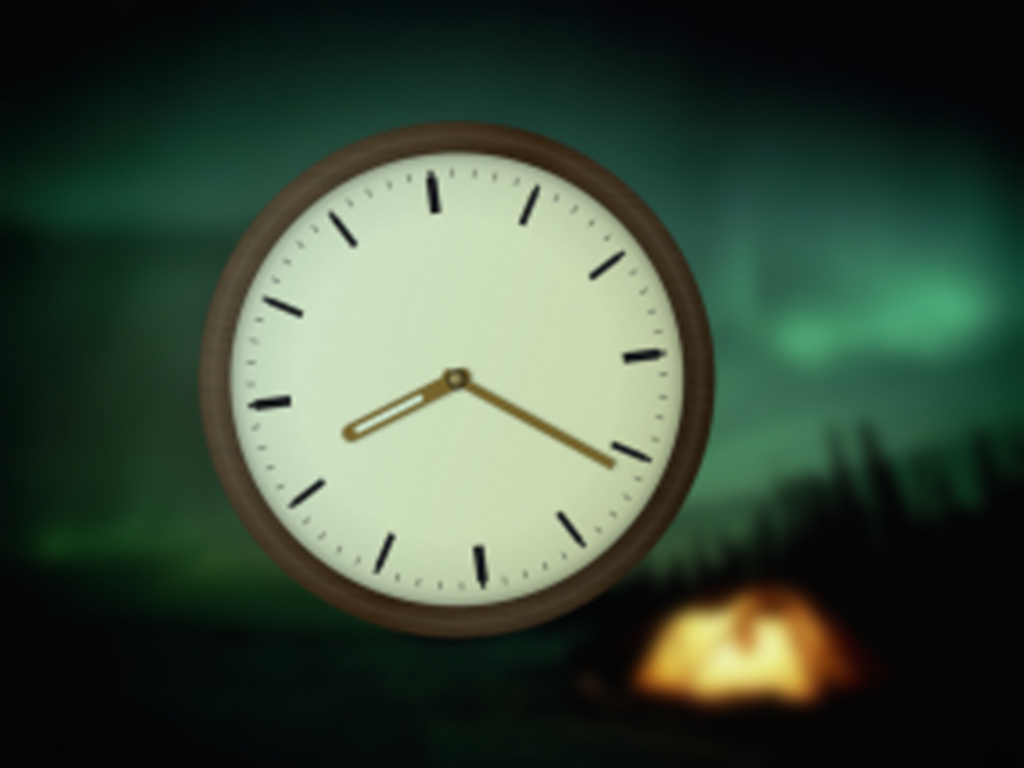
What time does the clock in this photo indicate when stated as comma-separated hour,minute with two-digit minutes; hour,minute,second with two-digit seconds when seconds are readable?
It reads 8,21
